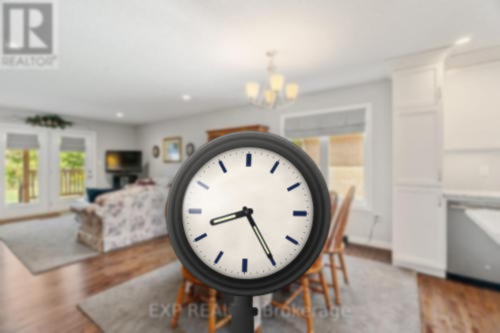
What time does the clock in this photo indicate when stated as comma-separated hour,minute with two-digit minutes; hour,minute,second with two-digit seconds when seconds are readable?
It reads 8,25
